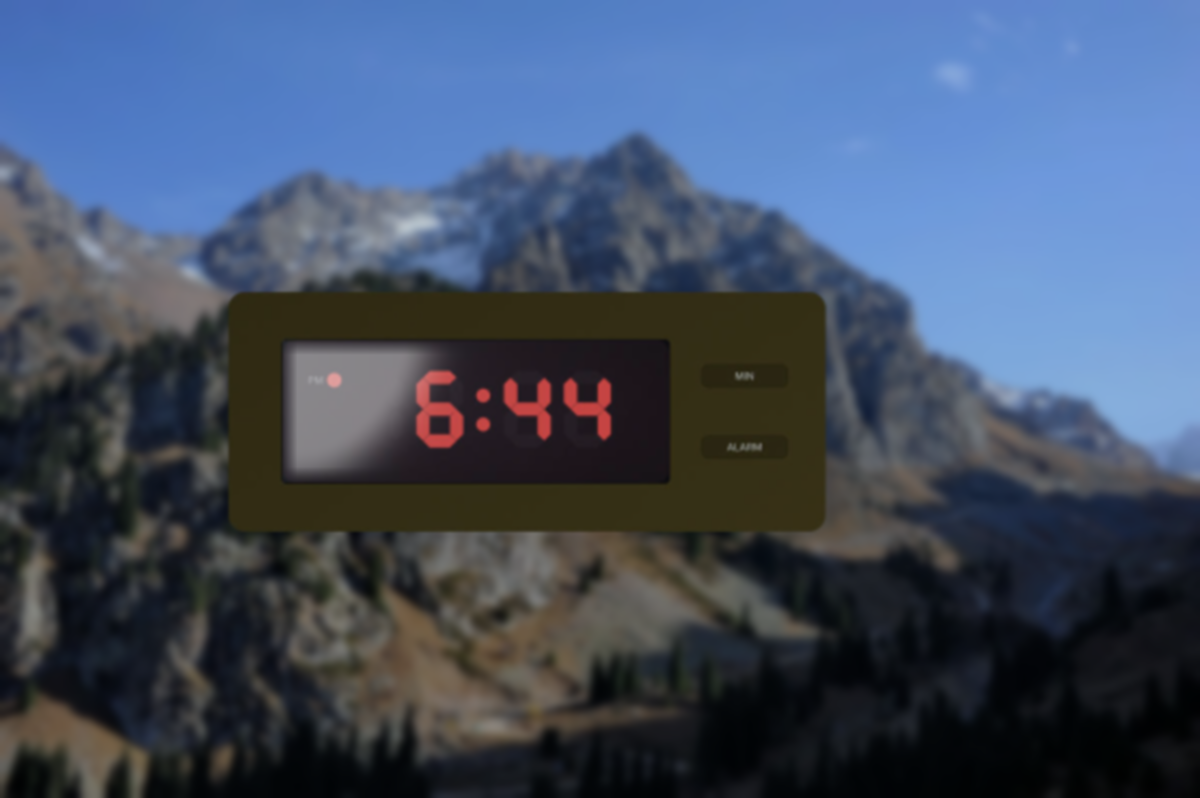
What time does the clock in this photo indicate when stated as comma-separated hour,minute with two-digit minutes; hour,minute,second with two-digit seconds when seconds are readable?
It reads 6,44
